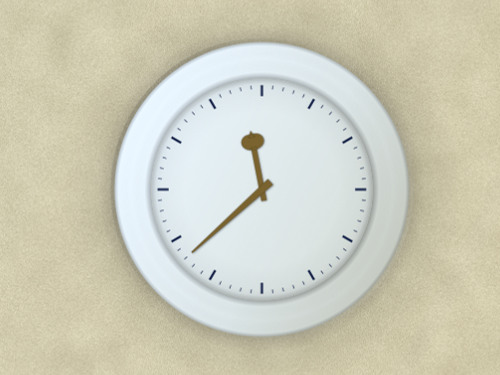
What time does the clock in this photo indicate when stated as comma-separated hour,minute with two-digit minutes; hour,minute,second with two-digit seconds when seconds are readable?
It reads 11,38
